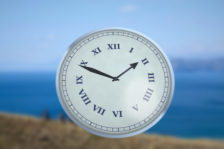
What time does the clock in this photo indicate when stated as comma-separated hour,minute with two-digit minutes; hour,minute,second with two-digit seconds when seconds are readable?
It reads 1,49
